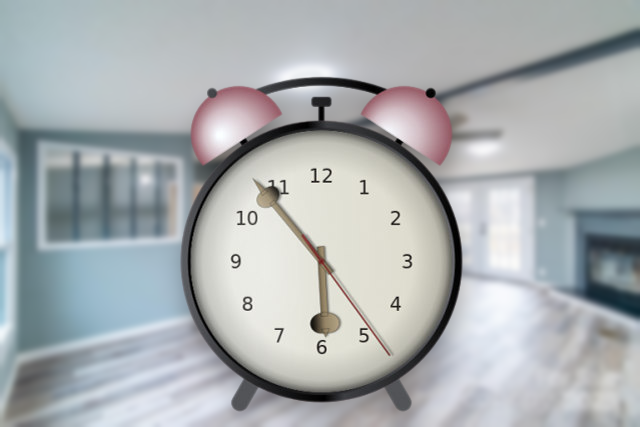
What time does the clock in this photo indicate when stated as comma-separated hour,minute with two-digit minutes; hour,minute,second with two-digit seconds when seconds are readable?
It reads 5,53,24
